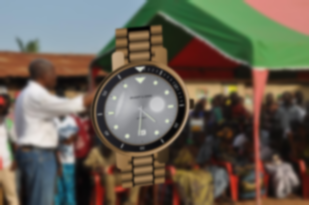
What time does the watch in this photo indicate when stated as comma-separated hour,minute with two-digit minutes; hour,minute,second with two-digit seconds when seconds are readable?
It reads 4,31
